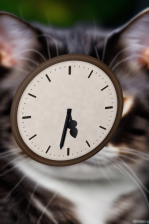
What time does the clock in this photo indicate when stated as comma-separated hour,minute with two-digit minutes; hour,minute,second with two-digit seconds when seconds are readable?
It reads 5,32
